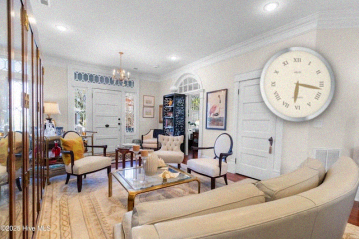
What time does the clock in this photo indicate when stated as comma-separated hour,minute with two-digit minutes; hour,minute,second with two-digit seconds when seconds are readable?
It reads 6,17
